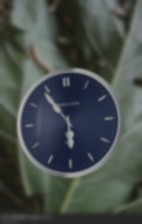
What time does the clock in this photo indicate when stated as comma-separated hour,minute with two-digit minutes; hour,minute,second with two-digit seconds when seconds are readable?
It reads 5,54
